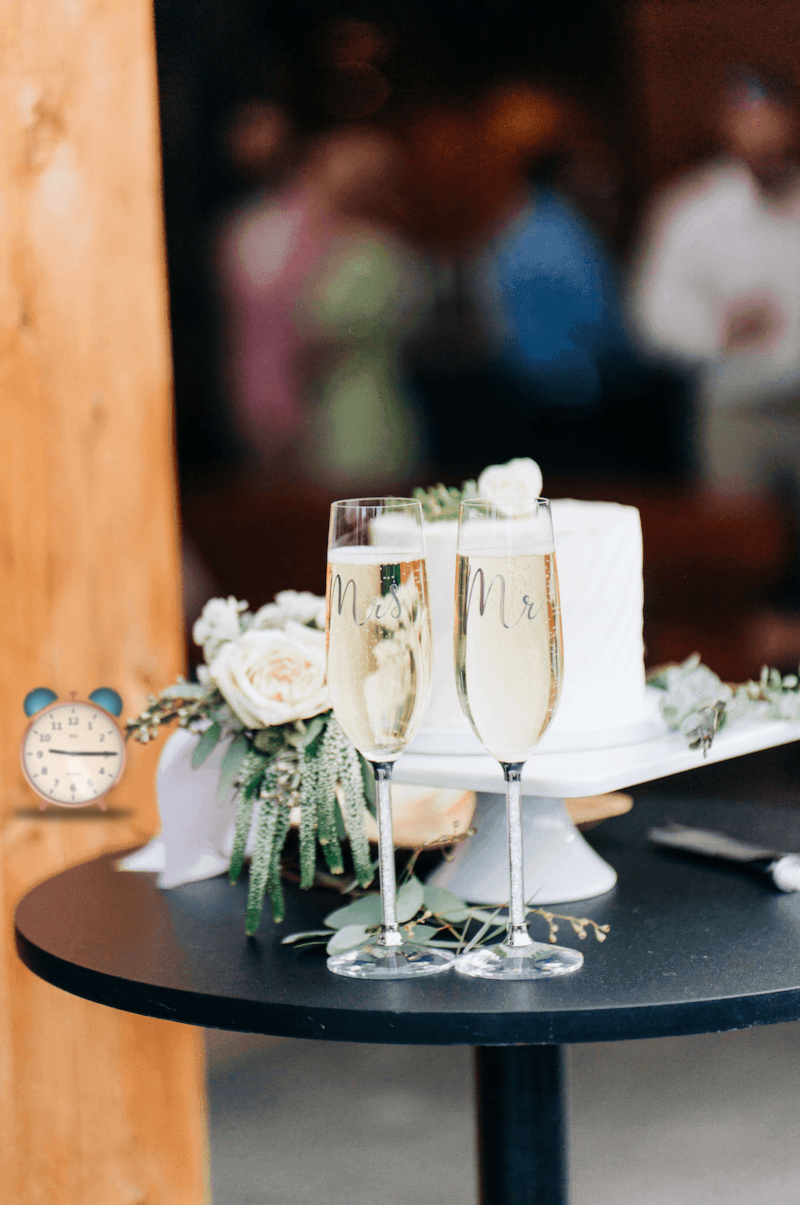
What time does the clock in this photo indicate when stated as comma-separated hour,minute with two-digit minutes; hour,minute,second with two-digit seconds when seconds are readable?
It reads 9,15
